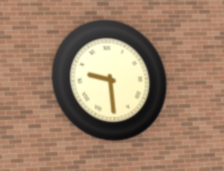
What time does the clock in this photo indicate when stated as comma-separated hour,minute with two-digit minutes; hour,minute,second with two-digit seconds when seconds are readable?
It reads 9,30
